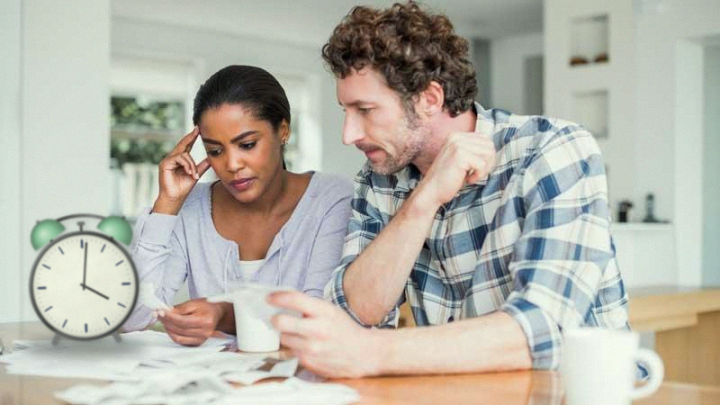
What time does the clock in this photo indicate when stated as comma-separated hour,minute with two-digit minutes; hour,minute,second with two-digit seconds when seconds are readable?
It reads 4,01
